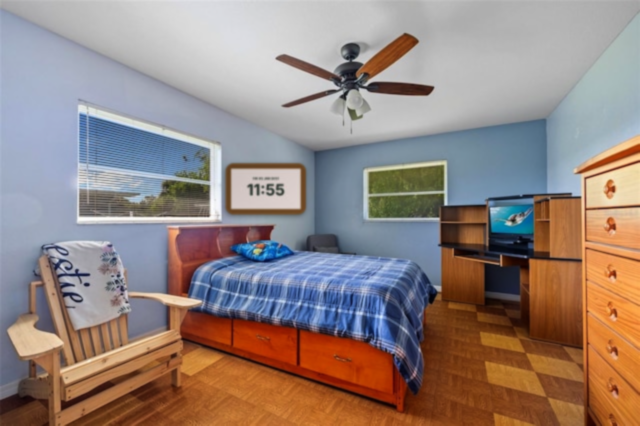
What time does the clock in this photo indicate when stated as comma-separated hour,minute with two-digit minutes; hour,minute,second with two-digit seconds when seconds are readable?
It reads 11,55
